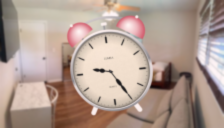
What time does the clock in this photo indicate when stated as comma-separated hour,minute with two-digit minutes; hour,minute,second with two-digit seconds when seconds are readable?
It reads 9,25
